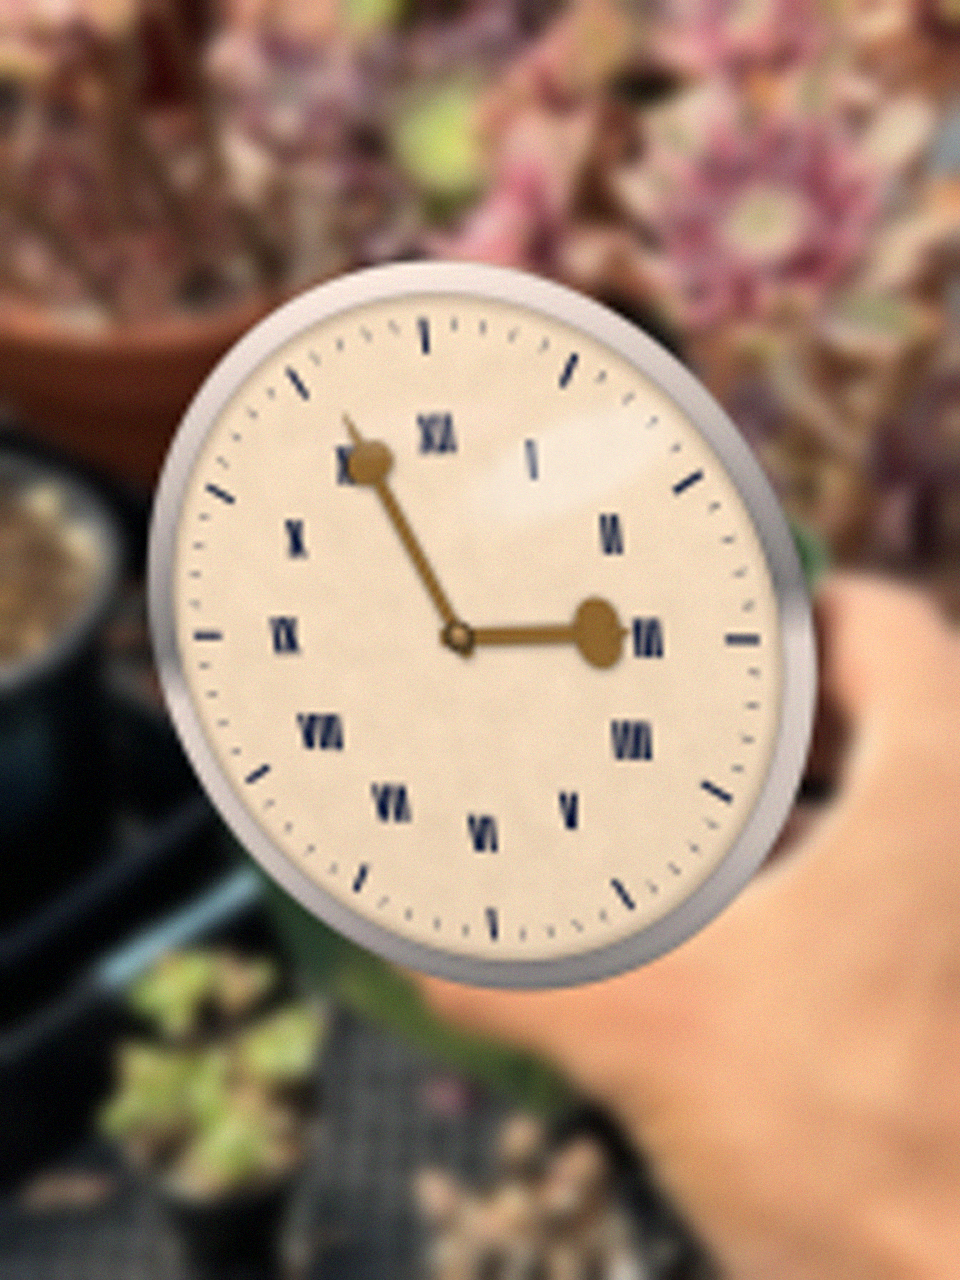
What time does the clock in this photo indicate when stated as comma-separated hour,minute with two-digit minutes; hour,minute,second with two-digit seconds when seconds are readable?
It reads 2,56
